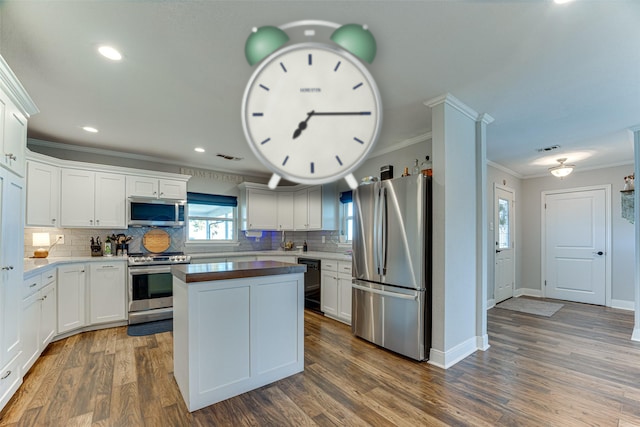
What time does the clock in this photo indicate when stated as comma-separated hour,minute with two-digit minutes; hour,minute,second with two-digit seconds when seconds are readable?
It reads 7,15
